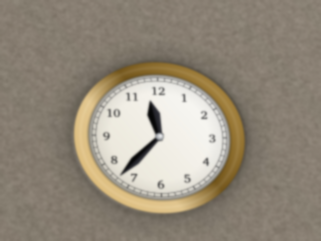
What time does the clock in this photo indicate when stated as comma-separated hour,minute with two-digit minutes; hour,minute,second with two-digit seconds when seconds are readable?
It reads 11,37
